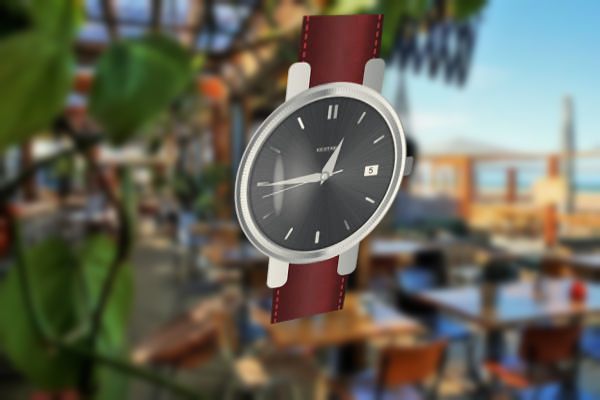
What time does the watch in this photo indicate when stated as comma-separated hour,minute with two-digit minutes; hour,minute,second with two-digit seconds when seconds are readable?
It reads 12,44,43
